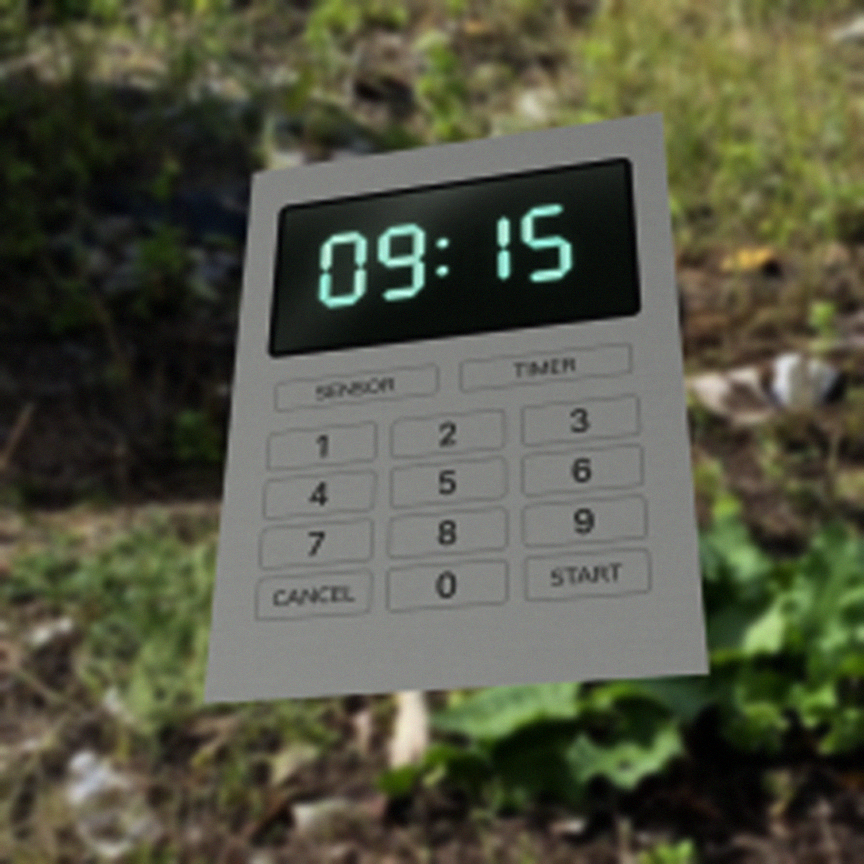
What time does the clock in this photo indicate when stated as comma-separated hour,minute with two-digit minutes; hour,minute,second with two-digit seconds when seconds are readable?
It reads 9,15
